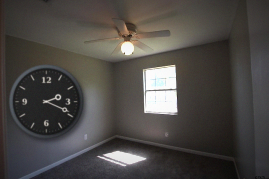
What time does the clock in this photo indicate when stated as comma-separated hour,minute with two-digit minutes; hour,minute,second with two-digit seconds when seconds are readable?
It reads 2,19
